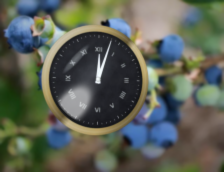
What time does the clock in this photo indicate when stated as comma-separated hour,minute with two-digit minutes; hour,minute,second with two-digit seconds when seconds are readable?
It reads 12,03
